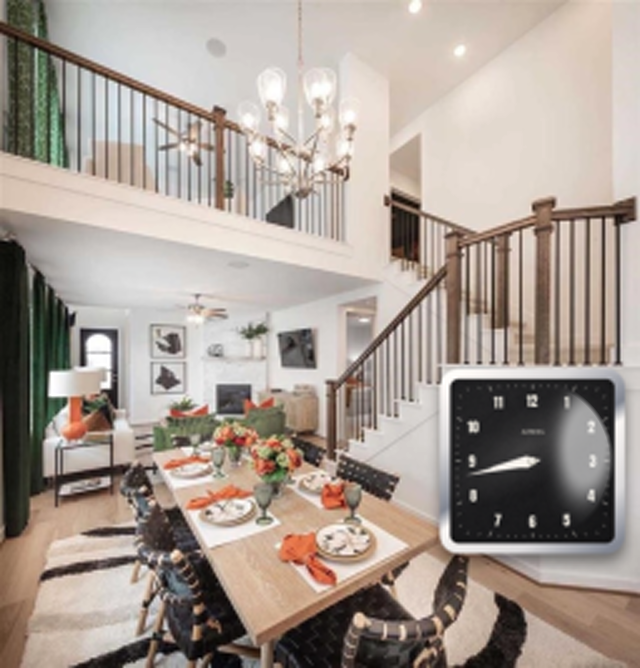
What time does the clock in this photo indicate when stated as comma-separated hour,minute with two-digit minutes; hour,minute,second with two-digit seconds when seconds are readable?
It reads 8,43
